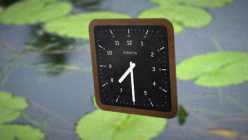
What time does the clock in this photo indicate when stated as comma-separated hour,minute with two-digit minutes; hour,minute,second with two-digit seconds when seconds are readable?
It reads 7,30
